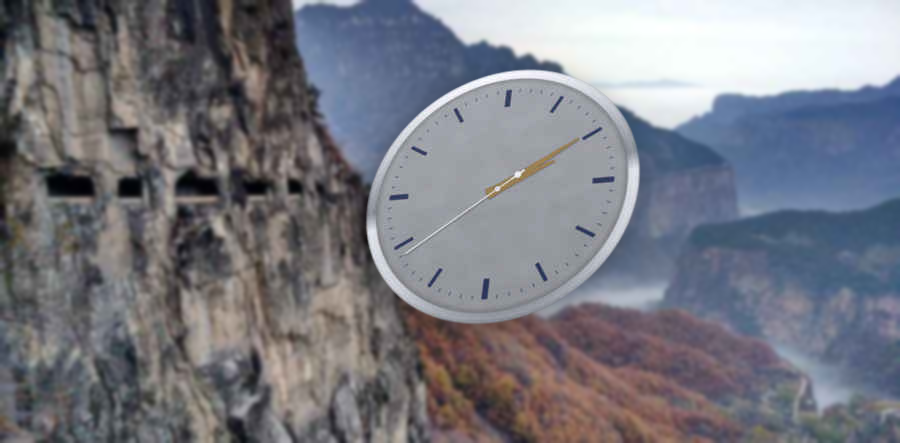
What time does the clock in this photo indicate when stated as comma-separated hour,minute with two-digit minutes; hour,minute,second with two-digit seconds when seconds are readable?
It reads 2,09,39
